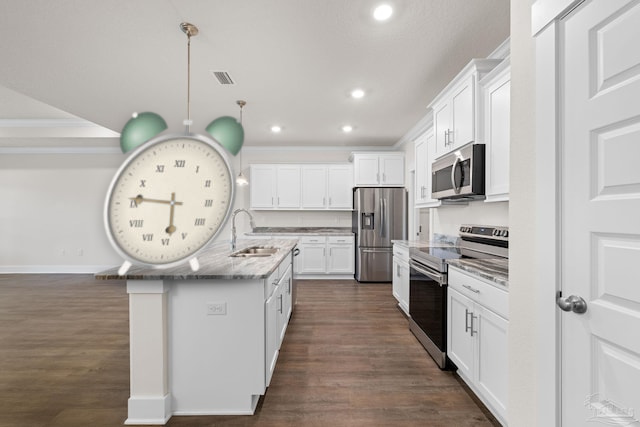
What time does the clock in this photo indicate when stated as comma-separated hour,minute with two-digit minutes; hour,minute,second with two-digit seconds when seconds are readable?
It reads 5,46
